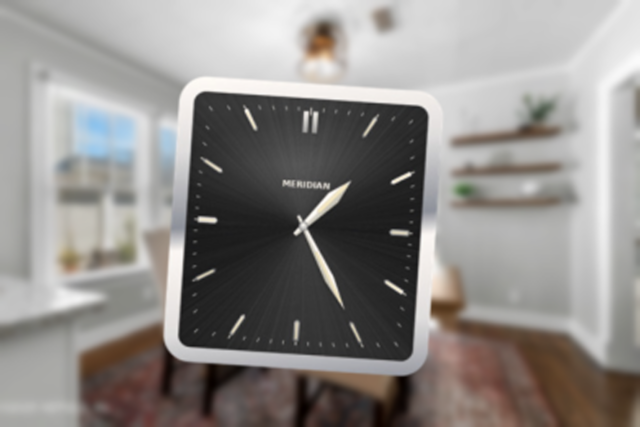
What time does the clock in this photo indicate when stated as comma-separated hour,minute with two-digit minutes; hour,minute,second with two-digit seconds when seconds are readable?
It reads 1,25
